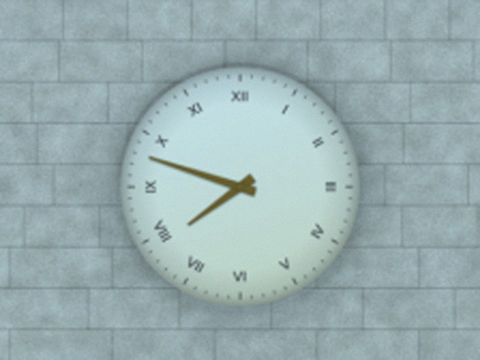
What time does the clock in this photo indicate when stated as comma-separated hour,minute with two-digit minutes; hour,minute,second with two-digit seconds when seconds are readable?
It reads 7,48
